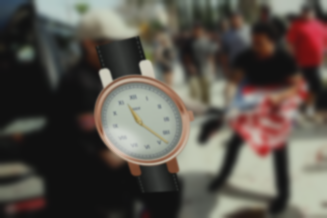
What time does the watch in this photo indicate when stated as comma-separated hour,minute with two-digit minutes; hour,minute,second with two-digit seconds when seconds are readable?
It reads 11,23
